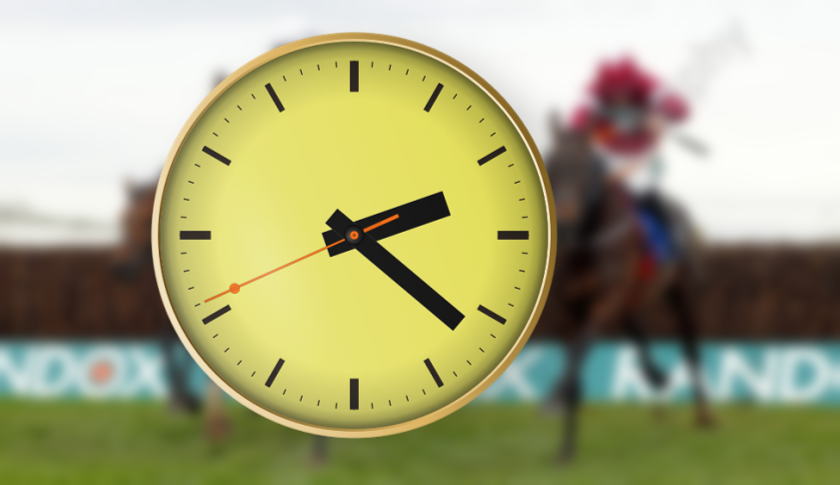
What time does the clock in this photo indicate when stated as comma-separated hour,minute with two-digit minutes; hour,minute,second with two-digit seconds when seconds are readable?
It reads 2,21,41
